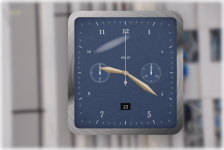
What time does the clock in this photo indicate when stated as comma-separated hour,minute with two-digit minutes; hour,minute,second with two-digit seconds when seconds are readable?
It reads 9,21
